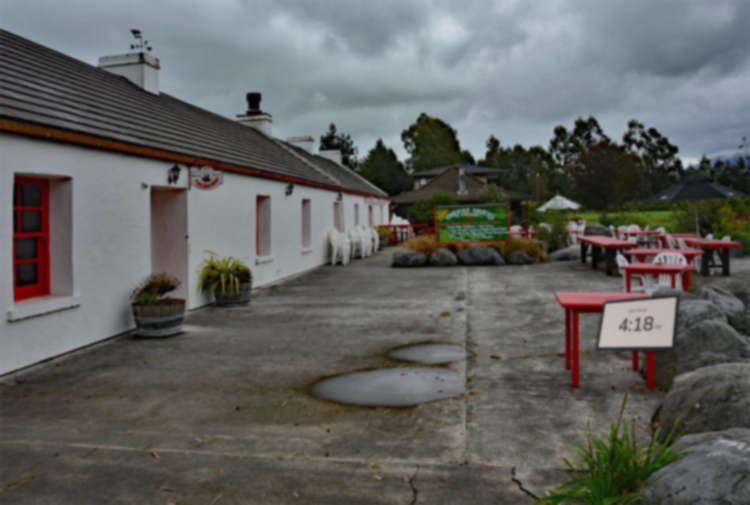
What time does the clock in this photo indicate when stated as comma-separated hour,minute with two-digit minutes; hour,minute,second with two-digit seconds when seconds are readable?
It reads 4,18
